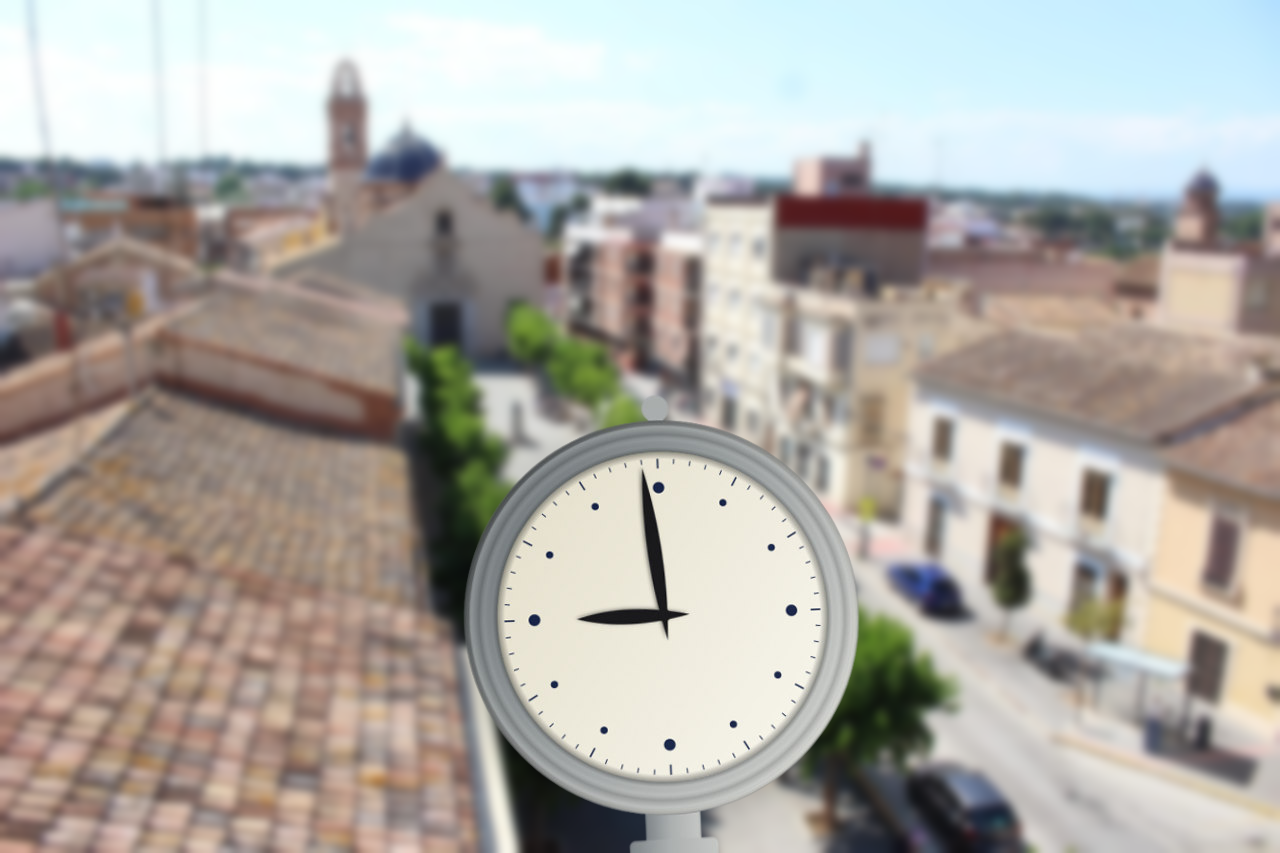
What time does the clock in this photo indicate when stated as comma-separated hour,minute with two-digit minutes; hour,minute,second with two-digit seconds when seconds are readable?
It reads 8,59
